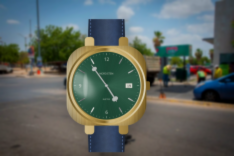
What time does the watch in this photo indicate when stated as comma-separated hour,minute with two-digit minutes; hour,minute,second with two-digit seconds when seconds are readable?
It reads 4,54
